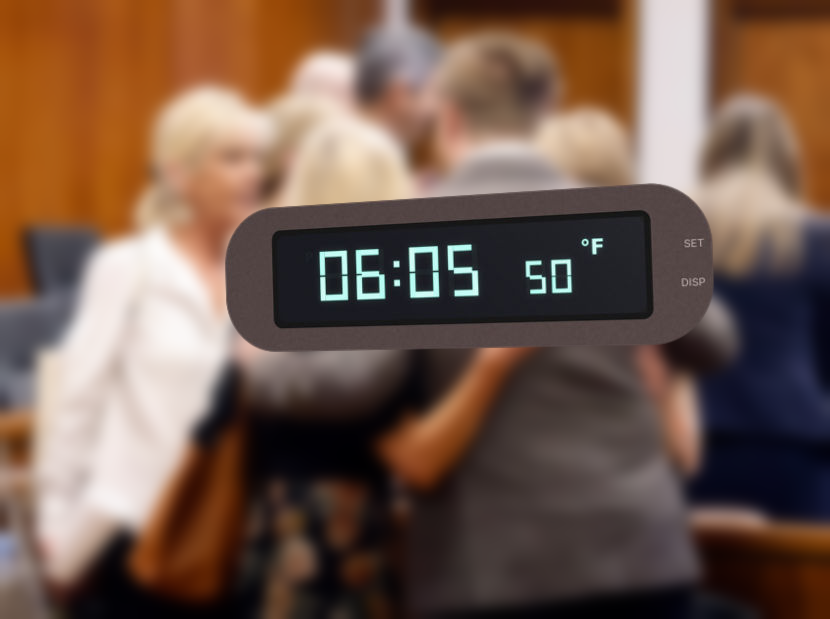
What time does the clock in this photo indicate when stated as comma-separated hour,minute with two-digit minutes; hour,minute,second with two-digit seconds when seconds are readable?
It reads 6,05
